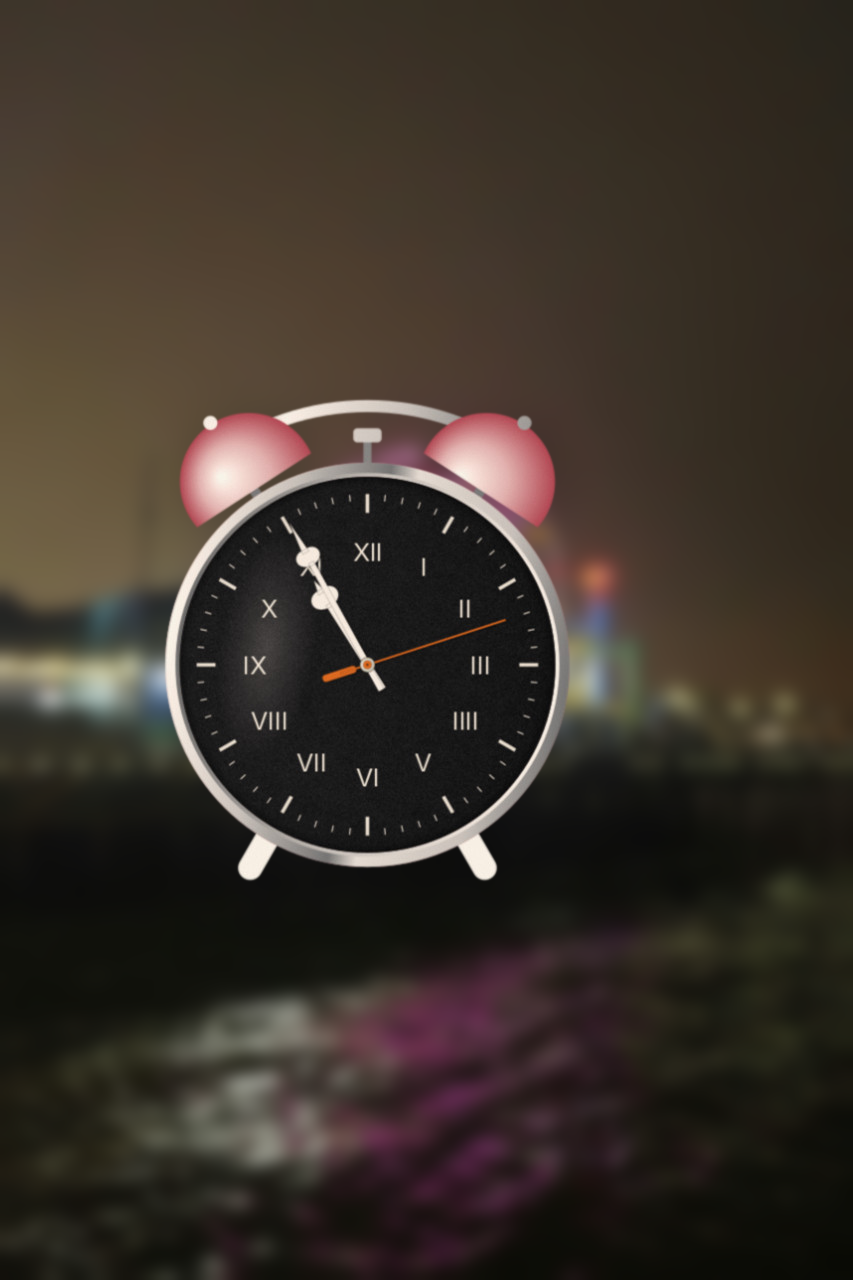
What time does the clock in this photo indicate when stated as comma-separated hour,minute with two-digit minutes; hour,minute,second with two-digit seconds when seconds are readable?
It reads 10,55,12
